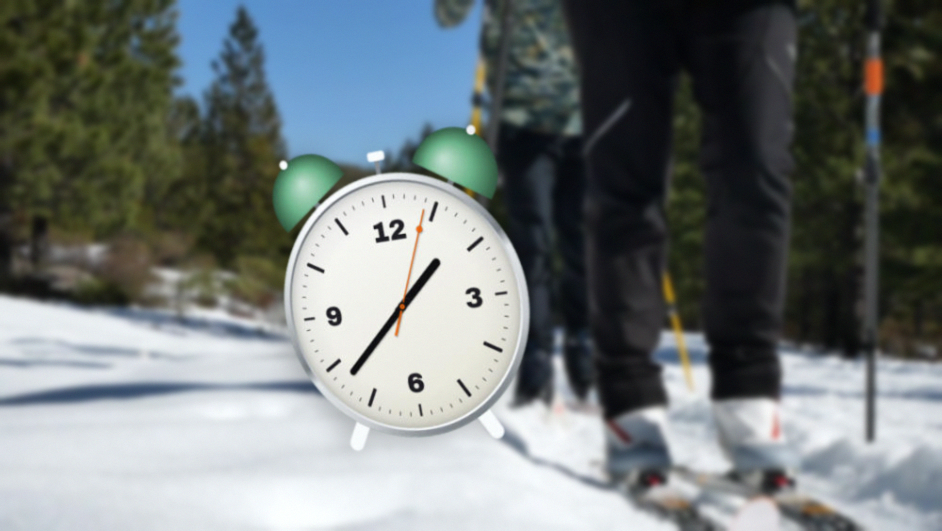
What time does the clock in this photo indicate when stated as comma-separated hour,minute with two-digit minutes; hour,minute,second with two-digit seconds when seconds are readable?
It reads 1,38,04
